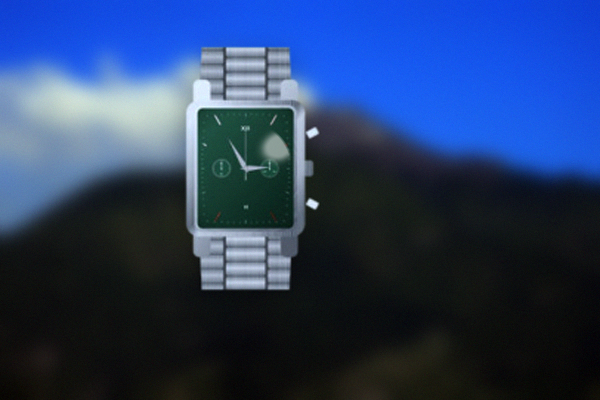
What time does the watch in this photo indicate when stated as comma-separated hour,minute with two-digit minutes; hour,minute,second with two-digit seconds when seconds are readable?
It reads 2,55
